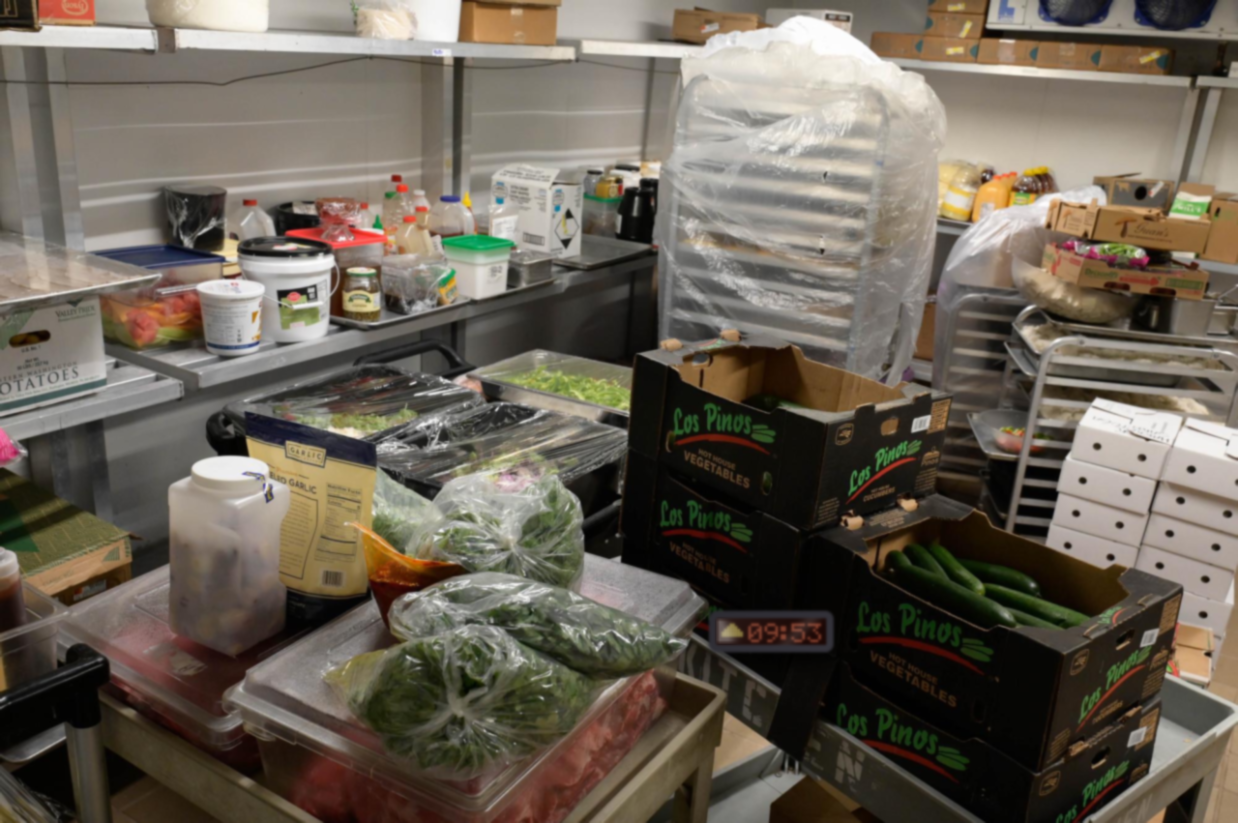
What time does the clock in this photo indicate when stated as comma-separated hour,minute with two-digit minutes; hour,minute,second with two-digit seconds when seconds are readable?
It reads 9,53
